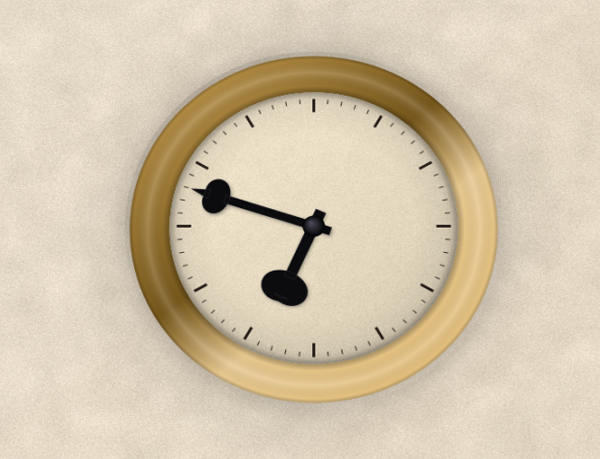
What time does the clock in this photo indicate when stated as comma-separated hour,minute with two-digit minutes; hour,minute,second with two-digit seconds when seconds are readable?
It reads 6,48
